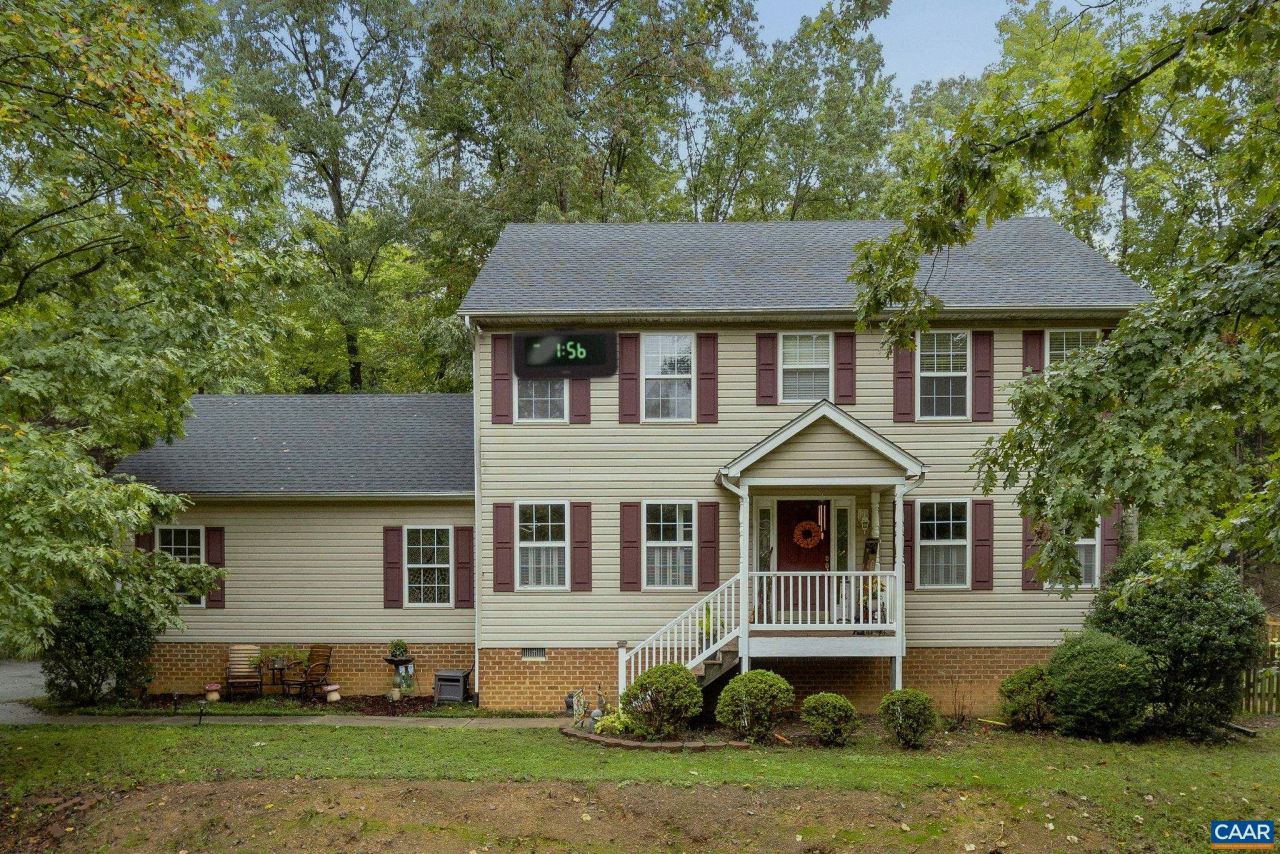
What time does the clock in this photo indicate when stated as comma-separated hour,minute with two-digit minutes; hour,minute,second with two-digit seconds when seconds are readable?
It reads 1,56
